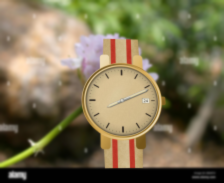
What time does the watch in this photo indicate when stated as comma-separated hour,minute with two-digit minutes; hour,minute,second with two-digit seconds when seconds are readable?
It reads 8,11
